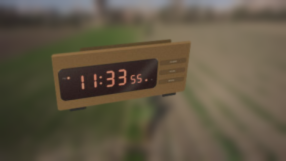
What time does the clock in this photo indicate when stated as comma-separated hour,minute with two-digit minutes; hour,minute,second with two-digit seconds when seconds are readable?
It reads 11,33,55
